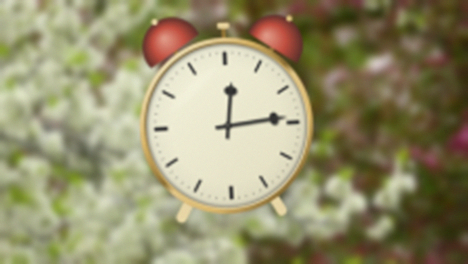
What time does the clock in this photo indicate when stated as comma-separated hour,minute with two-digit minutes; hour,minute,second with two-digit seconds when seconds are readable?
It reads 12,14
